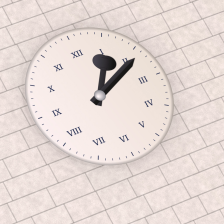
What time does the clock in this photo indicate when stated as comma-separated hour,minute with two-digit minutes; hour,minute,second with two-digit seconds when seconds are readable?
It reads 1,11
